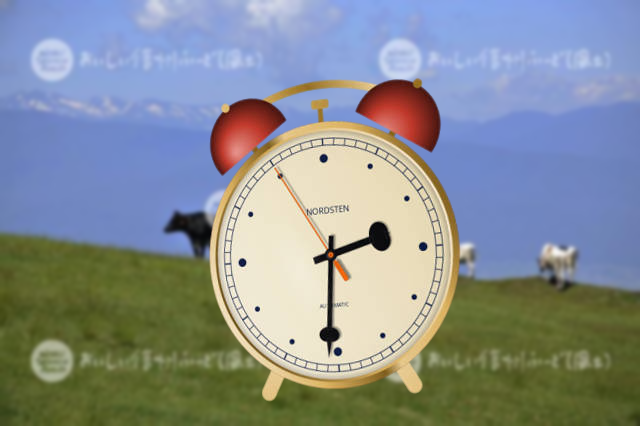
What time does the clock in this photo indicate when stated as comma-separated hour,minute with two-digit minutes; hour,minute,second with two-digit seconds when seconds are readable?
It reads 2,30,55
